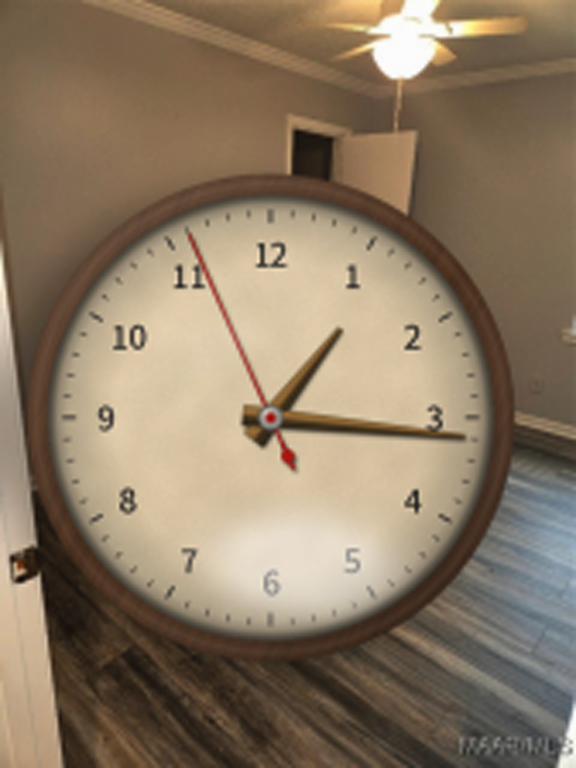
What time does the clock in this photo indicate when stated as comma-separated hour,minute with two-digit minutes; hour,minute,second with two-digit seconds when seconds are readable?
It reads 1,15,56
